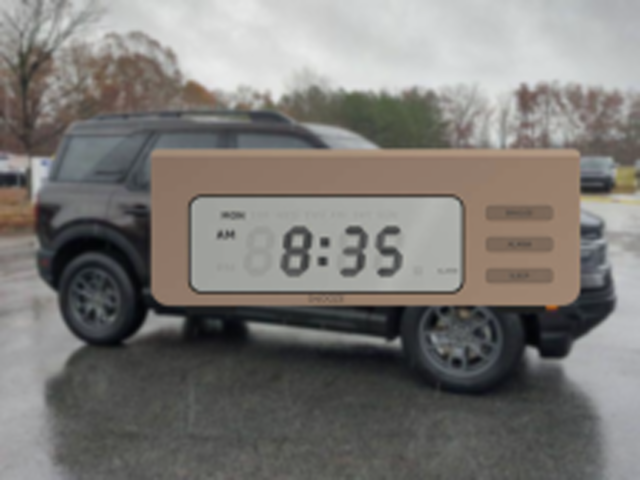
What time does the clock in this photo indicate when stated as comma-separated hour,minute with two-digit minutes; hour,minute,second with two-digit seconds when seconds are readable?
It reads 8,35
